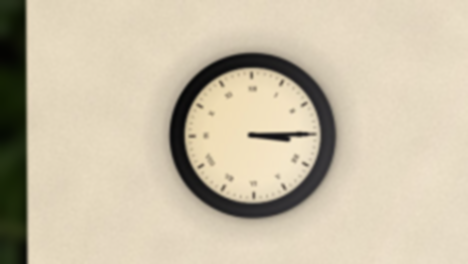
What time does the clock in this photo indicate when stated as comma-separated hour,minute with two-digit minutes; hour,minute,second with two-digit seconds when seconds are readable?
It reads 3,15
